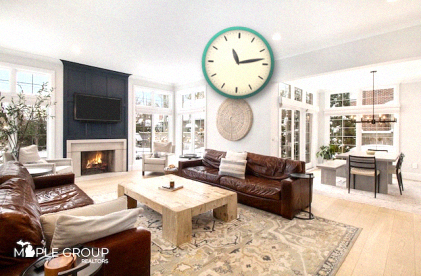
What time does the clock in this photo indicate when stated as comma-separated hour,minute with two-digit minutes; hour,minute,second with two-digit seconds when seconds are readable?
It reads 11,13
